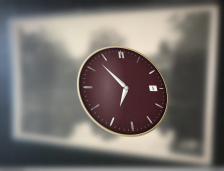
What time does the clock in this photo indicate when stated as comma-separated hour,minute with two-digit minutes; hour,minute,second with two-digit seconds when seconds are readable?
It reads 6,53
